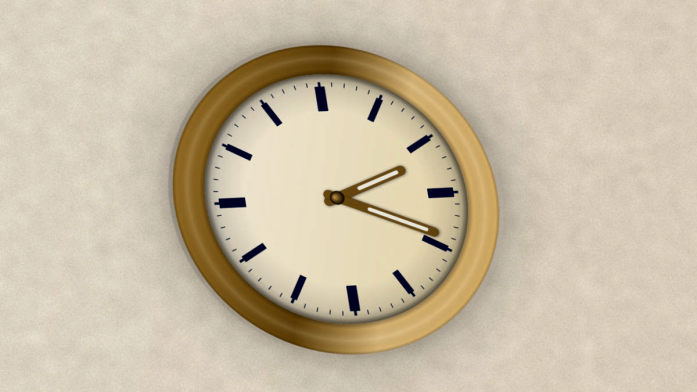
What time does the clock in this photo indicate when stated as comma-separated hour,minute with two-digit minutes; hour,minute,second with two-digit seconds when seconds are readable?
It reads 2,19
